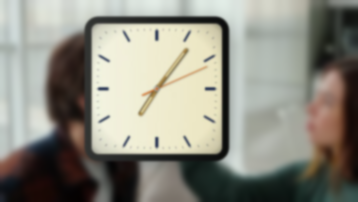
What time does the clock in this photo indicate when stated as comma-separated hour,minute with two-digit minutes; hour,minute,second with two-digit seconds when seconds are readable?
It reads 7,06,11
